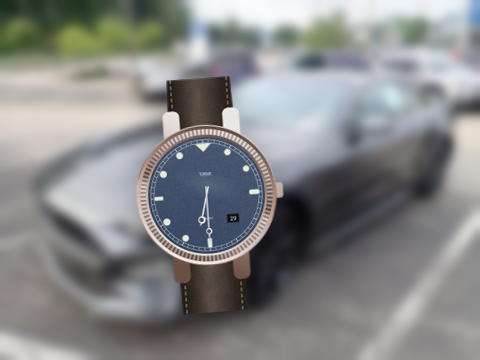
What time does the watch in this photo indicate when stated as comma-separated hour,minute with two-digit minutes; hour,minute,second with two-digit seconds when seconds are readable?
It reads 6,30
